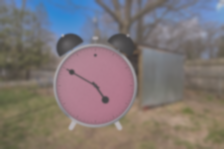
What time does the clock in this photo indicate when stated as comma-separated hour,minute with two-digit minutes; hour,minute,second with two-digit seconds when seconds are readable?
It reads 4,50
